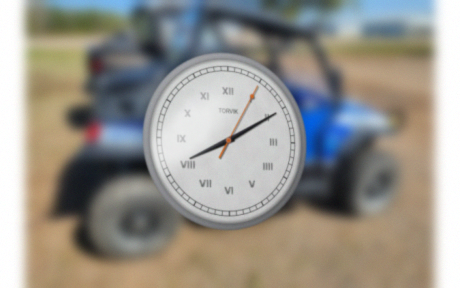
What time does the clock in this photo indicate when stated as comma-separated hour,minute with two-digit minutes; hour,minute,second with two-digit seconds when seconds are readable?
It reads 8,10,05
